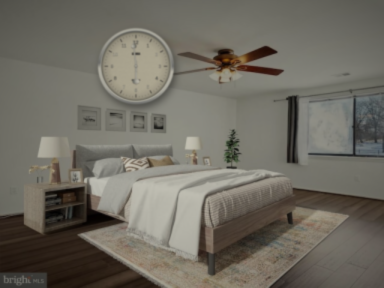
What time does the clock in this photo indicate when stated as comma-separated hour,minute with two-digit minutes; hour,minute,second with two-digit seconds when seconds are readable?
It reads 5,59
